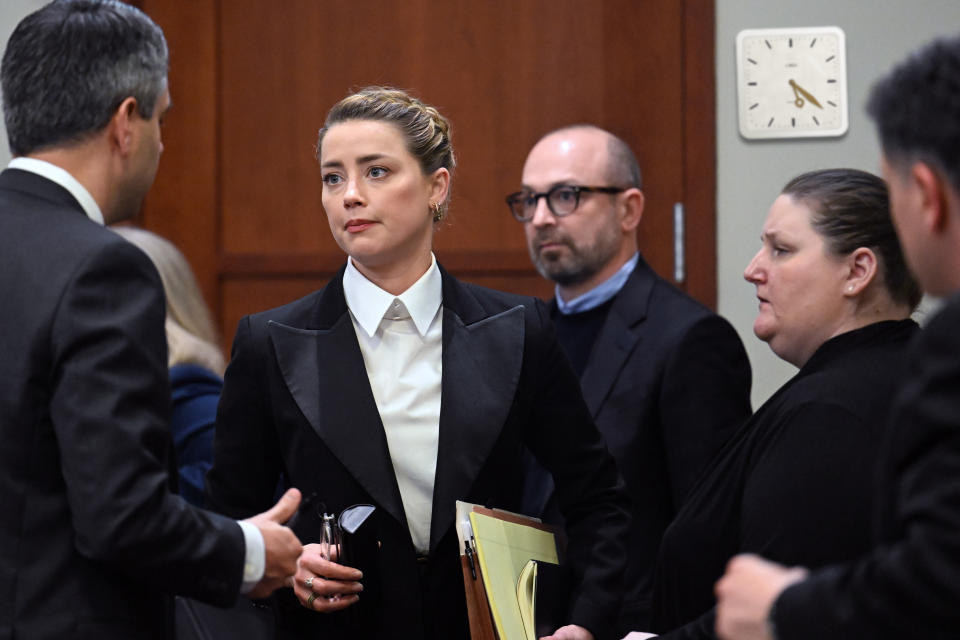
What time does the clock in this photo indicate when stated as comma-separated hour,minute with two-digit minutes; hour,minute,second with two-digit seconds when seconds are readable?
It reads 5,22
